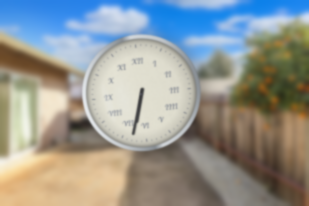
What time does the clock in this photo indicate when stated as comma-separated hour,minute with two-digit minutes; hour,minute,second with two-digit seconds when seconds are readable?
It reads 6,33
